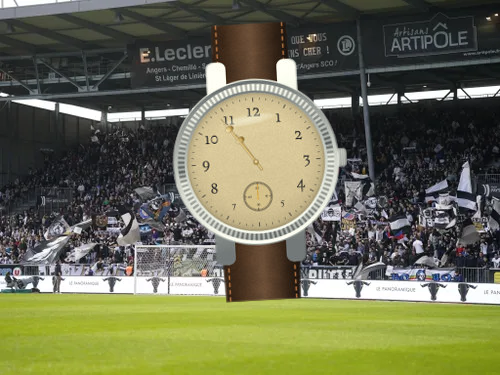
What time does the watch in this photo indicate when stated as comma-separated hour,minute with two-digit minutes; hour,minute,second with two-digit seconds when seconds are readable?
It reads 10,54
